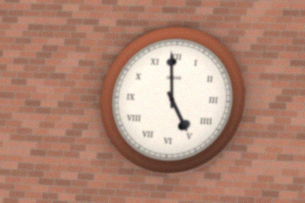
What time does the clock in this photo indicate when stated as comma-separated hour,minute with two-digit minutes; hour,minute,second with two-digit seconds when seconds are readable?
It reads 4,59
